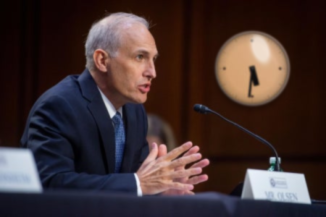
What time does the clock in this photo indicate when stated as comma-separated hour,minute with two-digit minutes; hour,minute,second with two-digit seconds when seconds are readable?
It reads 5,31
